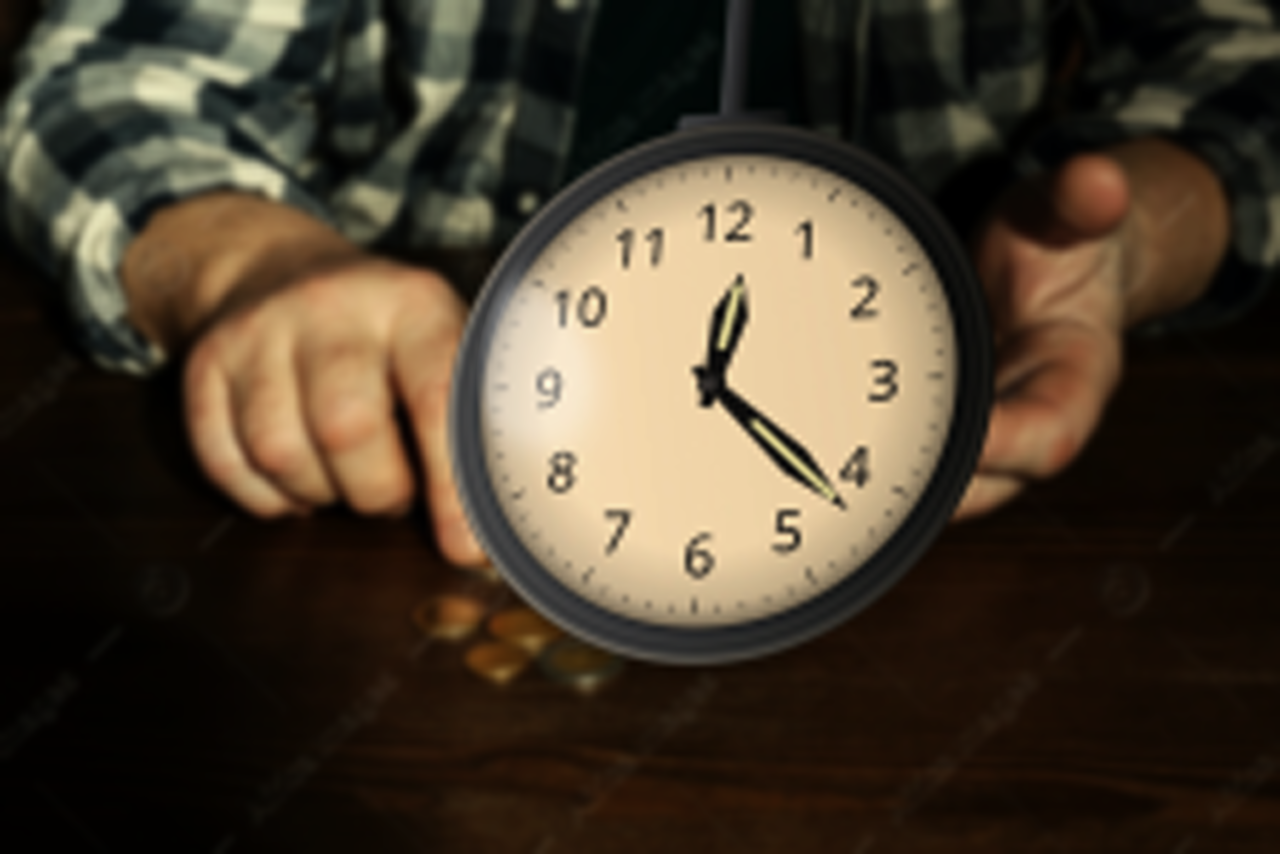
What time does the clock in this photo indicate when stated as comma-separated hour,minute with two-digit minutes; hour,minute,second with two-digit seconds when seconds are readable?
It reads 12,22
